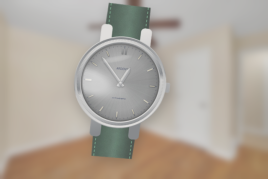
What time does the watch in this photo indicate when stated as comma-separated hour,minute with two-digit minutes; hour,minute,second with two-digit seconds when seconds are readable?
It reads 12,53
